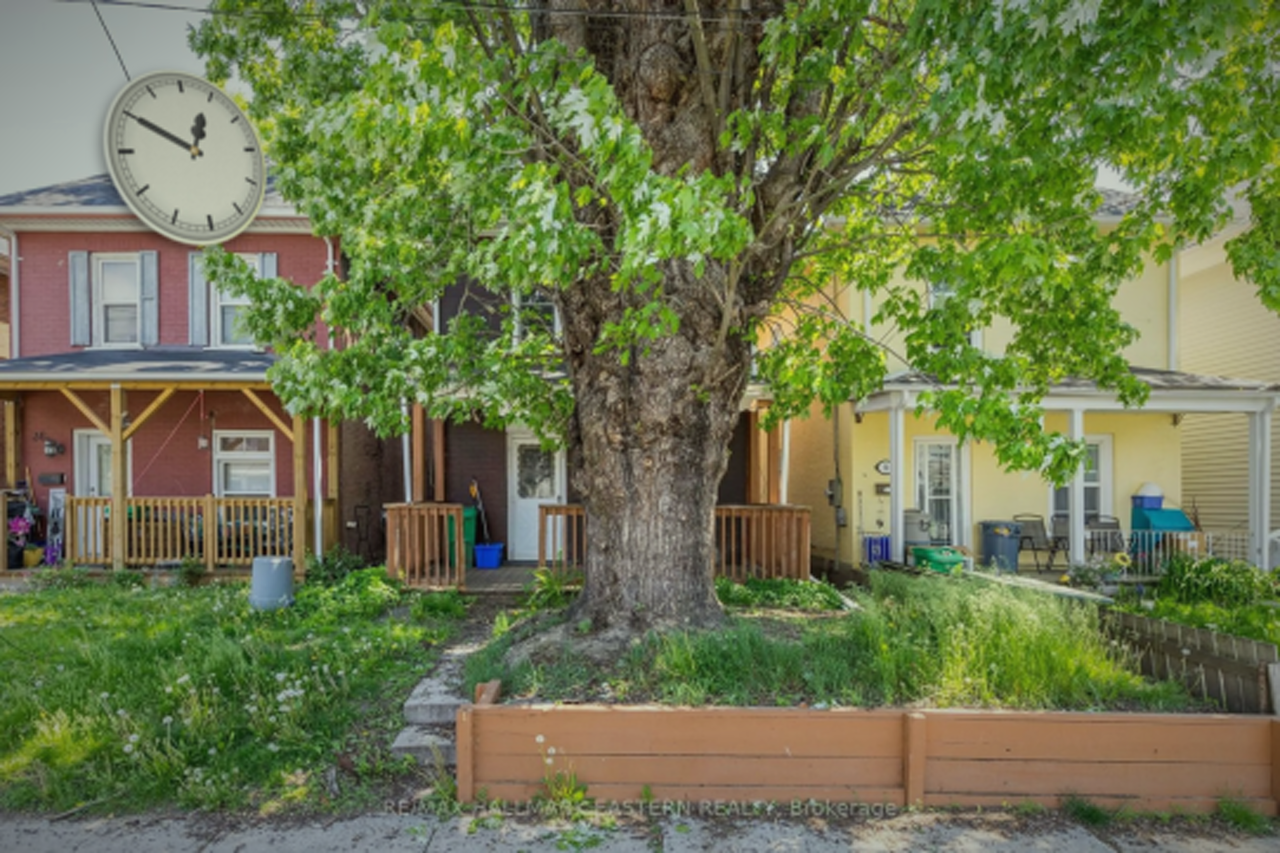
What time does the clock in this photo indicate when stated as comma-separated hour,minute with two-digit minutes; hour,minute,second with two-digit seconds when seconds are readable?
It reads 12,50
